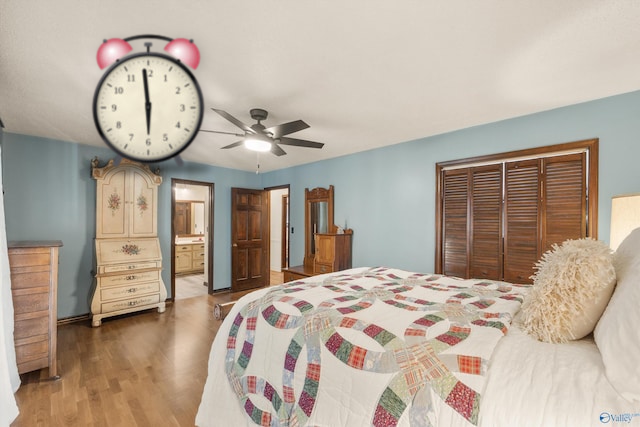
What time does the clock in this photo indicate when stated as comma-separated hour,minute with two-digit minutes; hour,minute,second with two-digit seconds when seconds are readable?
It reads 5,59
